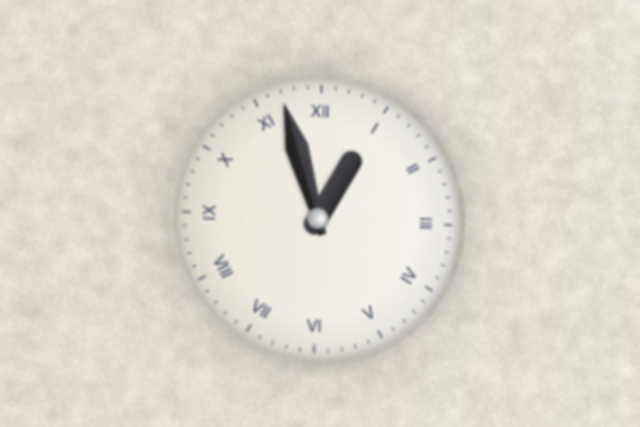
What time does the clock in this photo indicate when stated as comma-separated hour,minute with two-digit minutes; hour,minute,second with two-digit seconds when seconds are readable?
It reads 12,57
